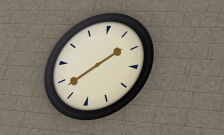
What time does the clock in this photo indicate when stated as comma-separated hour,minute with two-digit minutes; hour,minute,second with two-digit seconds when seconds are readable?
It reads 1,38
